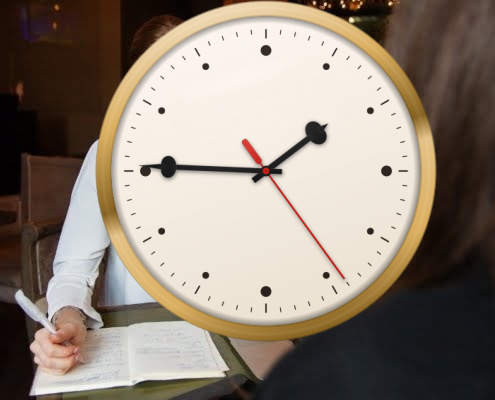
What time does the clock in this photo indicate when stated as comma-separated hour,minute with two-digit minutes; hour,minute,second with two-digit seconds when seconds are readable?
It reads 1,45,24
